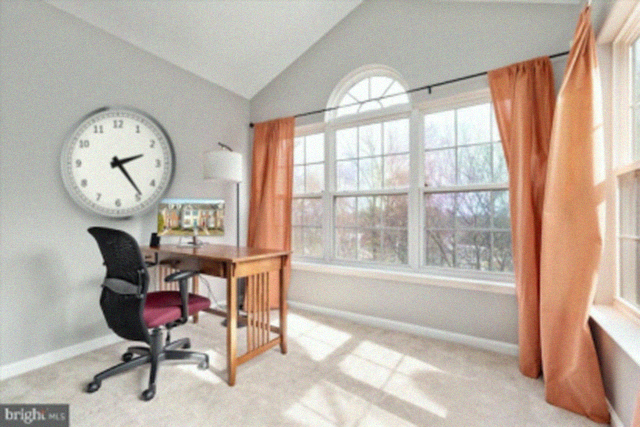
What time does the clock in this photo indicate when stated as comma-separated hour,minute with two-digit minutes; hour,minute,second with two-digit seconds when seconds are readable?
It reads 2,24
